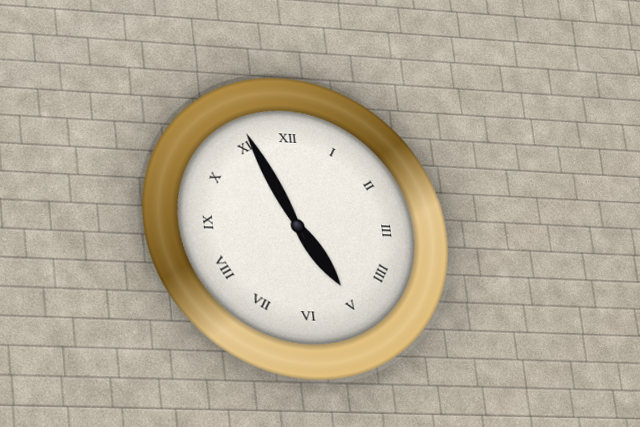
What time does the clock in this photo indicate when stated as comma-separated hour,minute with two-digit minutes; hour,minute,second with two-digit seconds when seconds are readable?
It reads 4,56
